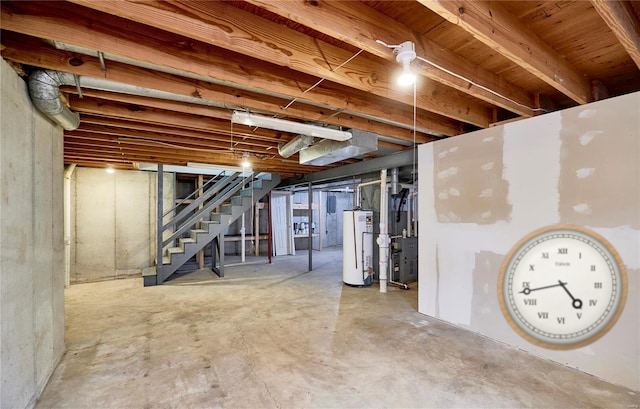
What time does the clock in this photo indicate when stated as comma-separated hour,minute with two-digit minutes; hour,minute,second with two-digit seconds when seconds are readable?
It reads 4,43
